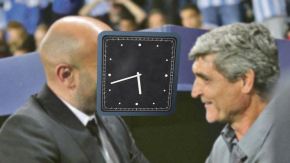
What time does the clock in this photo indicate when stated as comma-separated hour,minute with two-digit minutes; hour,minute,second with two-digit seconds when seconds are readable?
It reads 5,42
